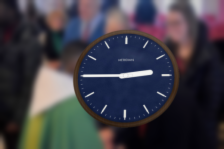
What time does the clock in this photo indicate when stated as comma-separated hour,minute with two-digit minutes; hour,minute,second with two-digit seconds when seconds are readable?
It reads 2,45
